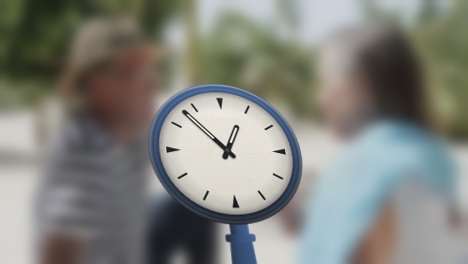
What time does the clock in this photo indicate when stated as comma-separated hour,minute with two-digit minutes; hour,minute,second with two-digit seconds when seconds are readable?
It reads 12,53
